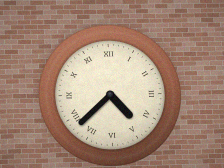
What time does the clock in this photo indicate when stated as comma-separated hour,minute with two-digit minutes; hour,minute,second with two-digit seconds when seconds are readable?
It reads 4,38
